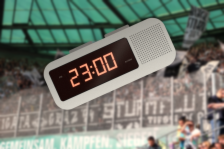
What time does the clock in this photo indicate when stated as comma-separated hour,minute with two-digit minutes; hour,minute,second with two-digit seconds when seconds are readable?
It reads 23,00
